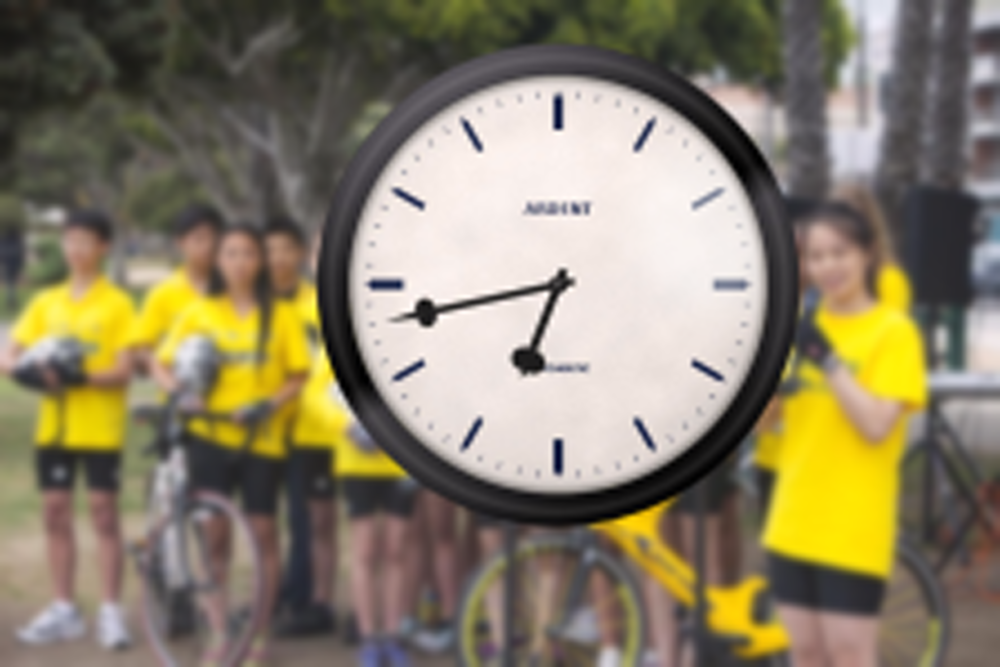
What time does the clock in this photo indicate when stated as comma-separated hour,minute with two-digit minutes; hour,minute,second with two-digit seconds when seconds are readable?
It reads 6,43
